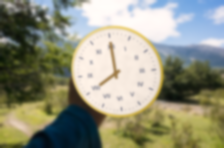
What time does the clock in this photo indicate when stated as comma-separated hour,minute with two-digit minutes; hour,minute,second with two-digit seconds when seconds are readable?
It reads 8,00
